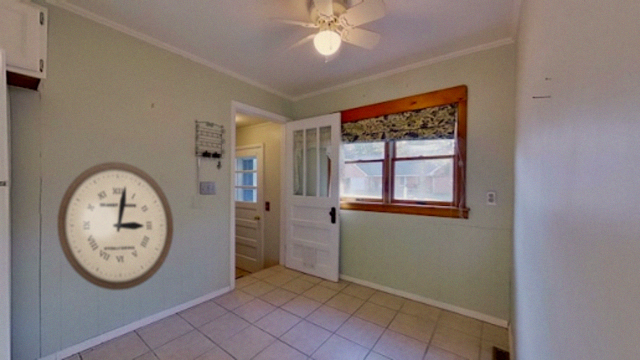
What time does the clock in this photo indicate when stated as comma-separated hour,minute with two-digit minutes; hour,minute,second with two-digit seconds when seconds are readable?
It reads 3,02
